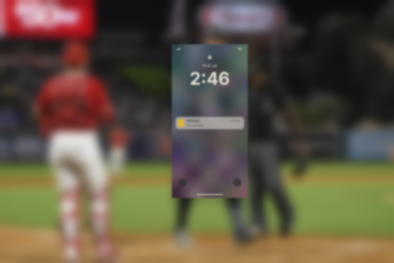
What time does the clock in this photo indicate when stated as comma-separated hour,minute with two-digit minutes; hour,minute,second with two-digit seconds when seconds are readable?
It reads 2,46
